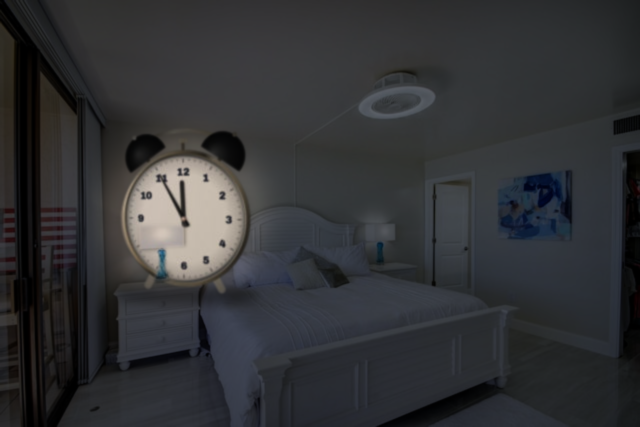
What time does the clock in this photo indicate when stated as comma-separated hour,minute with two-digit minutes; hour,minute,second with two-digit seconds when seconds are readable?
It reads 11,55
